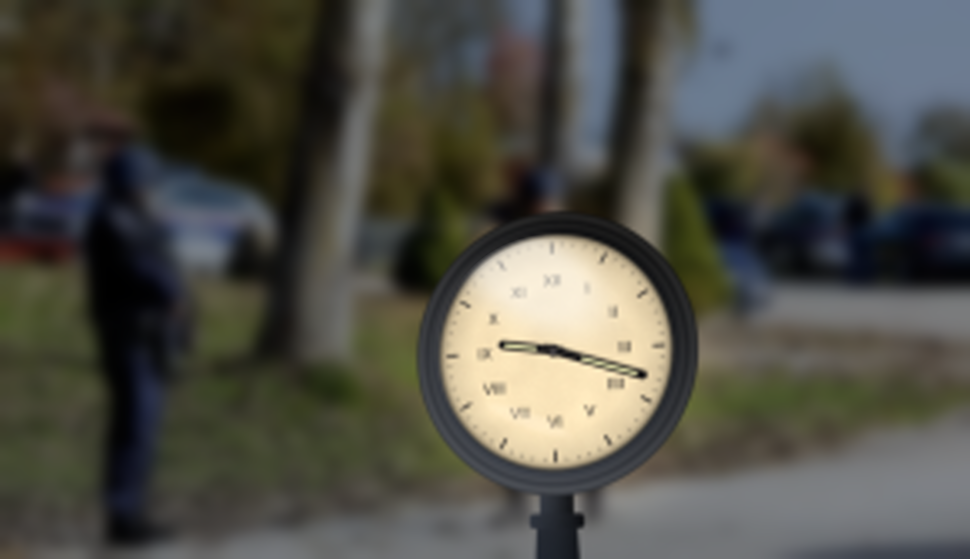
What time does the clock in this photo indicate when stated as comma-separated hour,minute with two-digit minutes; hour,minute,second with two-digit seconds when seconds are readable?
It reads 9,18
